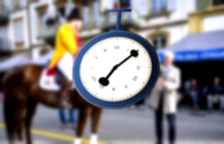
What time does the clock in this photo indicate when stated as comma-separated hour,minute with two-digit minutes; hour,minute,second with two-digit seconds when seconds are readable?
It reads 7,08
